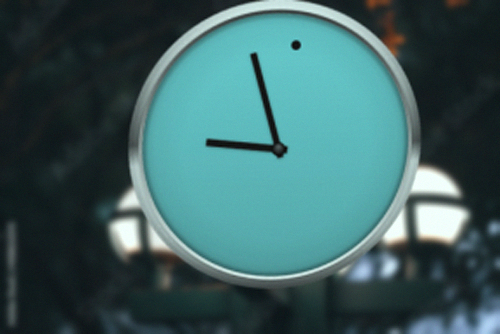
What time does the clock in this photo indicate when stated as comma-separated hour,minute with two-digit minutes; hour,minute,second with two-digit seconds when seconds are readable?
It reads 8,56
